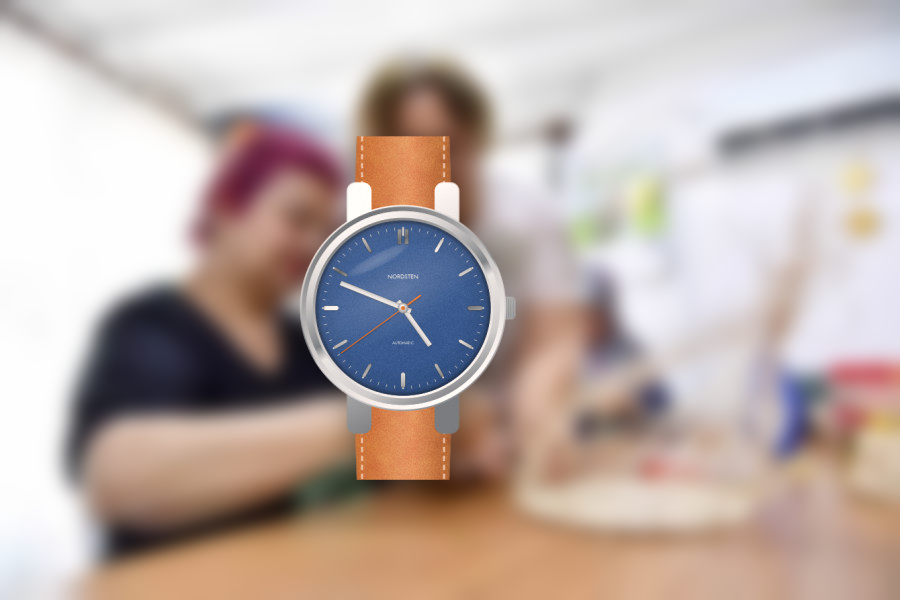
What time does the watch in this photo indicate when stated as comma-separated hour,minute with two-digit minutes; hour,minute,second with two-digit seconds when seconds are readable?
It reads 4,48,39
